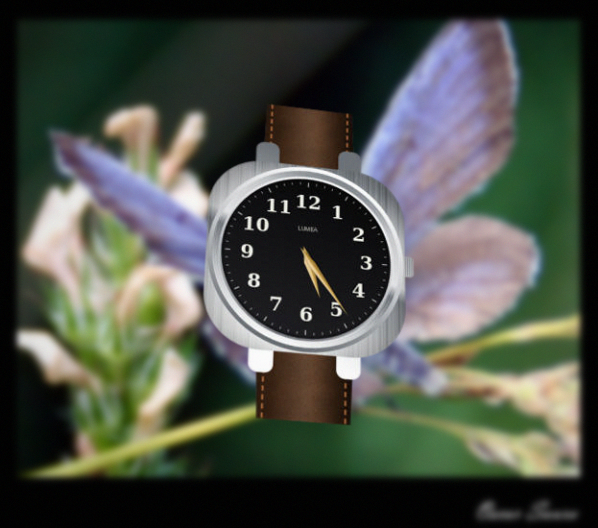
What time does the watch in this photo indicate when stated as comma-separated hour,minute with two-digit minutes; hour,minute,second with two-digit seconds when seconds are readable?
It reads 5,24
